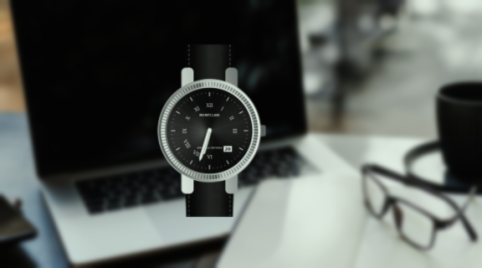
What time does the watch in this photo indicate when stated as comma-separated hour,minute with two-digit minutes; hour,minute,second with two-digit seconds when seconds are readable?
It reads 6,33
